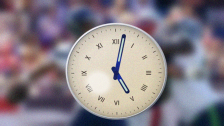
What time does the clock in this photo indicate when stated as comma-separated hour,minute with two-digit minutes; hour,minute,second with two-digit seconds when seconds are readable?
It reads 5,02
